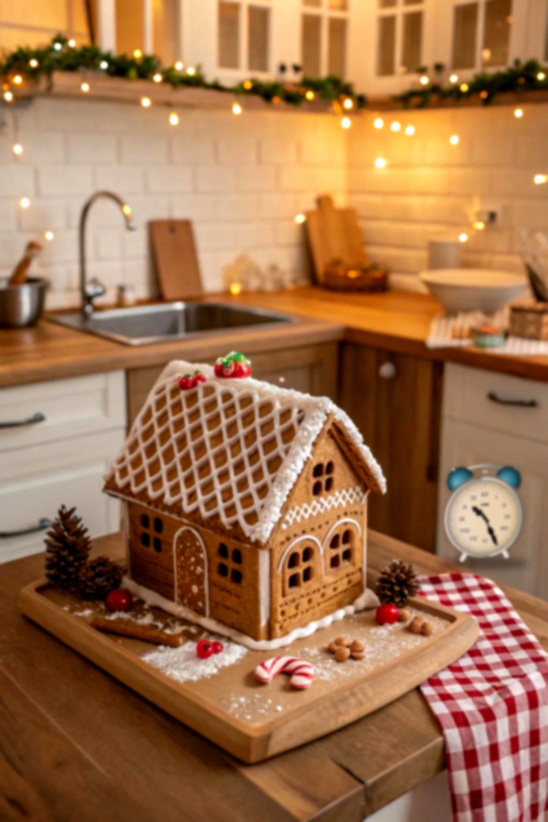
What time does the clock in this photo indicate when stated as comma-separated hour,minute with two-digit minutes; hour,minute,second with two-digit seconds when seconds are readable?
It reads 10,26
